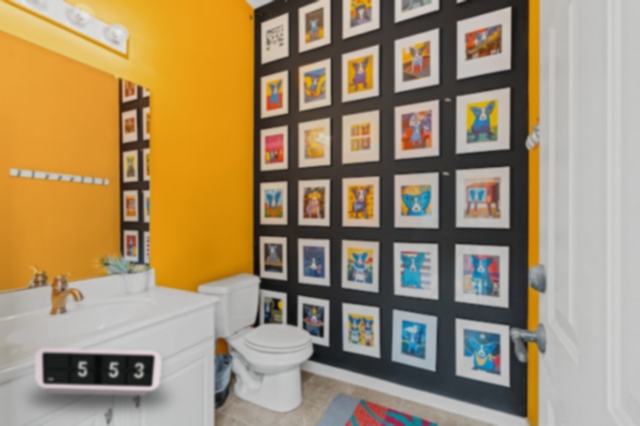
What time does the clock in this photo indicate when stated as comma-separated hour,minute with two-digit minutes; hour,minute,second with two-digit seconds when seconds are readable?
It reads 5,53
